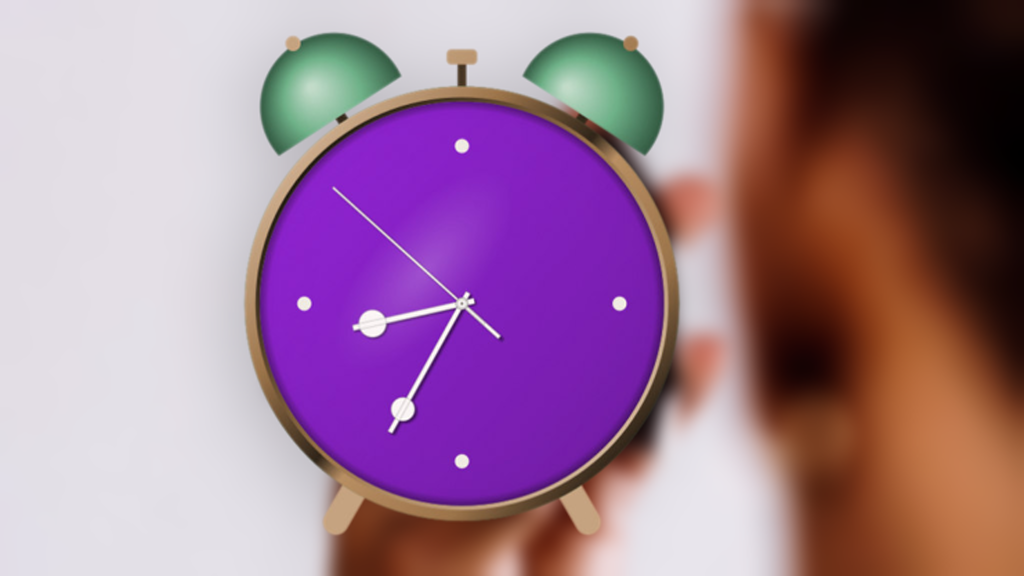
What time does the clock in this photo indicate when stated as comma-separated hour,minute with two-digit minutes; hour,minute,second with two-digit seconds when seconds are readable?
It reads 8,34,52
